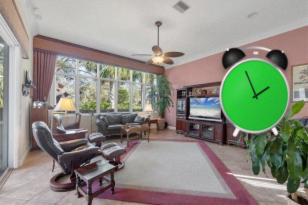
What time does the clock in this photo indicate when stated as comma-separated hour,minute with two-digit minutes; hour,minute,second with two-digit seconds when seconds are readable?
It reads 1,56
